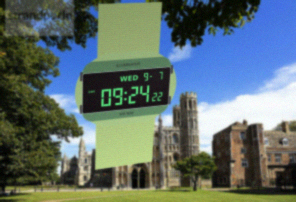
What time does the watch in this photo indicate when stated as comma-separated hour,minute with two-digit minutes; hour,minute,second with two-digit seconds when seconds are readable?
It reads 9,24
